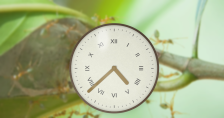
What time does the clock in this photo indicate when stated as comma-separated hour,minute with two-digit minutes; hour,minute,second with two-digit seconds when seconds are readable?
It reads 4,38
